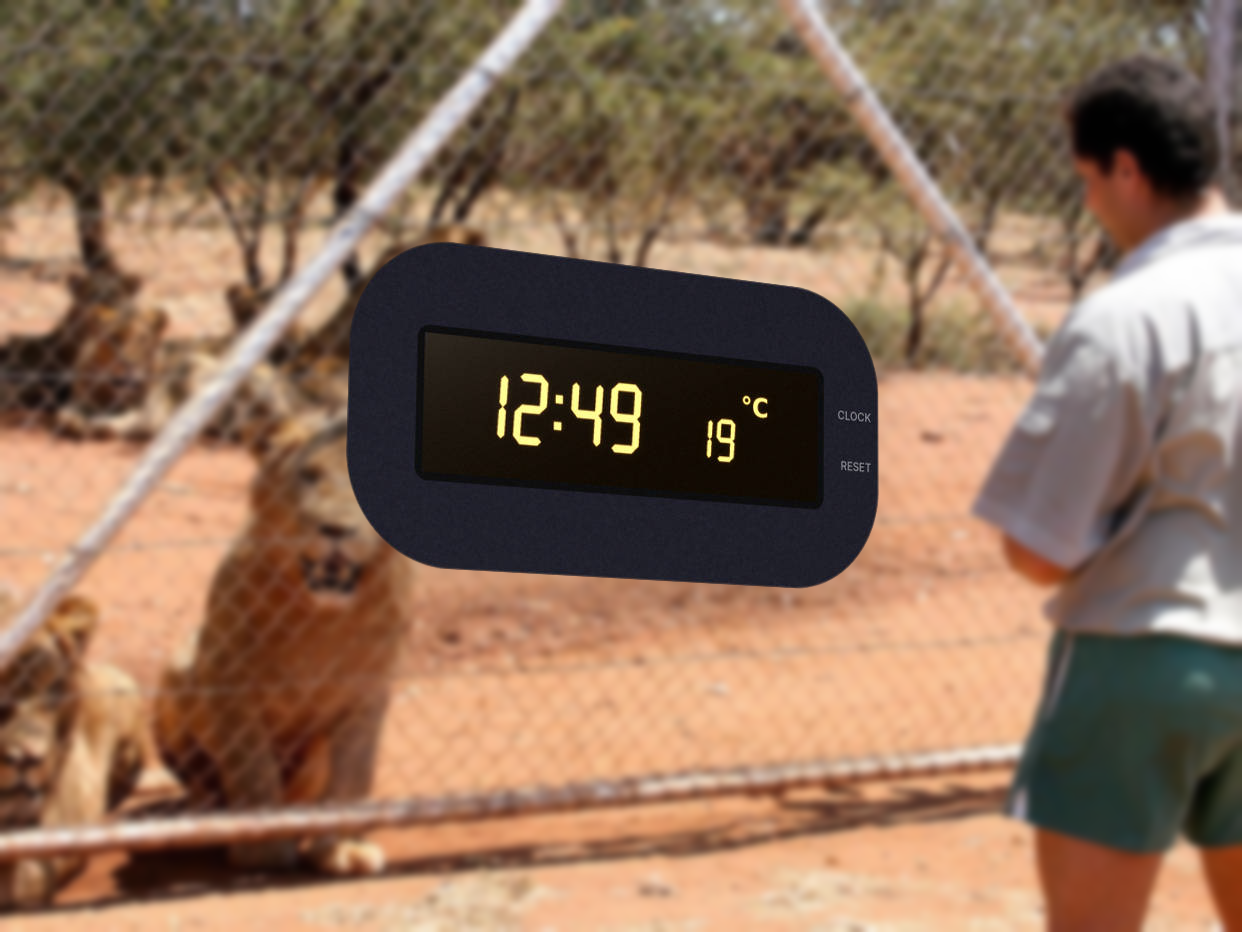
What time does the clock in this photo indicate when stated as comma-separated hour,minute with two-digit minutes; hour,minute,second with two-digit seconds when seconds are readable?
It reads 12,49
